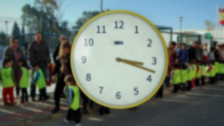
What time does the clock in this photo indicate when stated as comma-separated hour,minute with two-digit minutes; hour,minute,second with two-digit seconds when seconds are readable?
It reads 3,18
